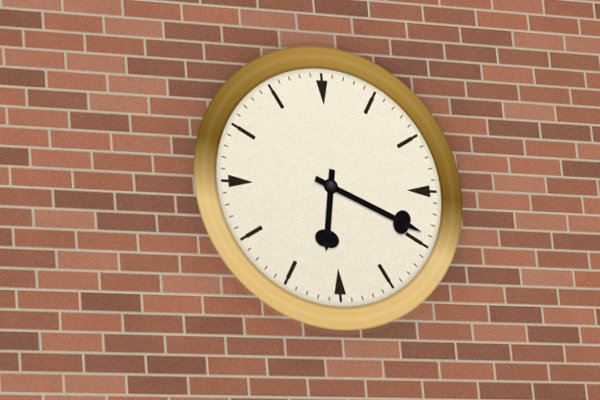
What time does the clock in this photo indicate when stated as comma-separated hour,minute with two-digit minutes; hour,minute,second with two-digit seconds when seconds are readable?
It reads 6,19
